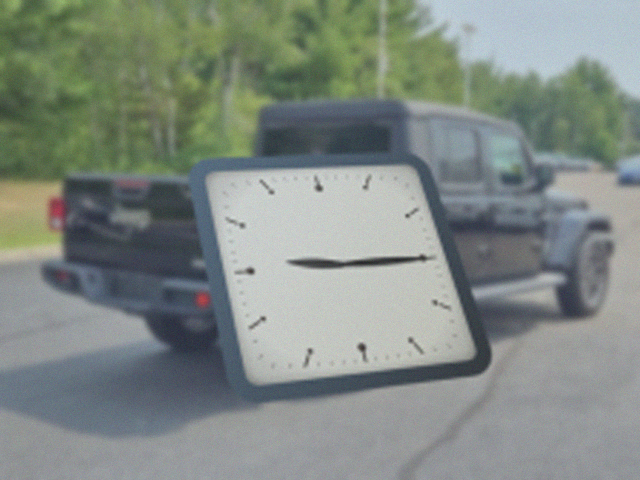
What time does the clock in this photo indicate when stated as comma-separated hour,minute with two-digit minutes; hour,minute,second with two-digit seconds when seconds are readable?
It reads 9,15
